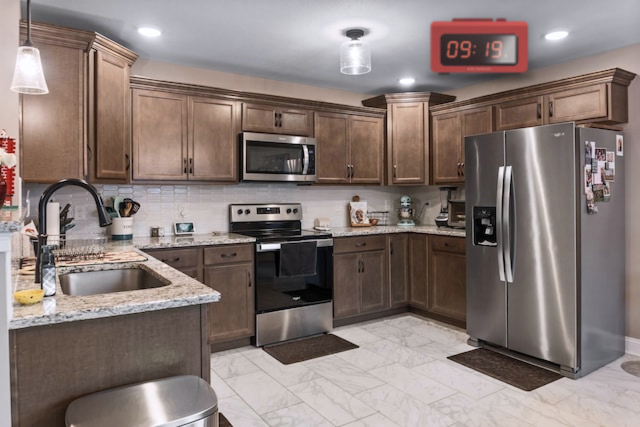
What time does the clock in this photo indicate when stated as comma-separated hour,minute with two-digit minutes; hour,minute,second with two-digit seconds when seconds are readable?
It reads 9,19
